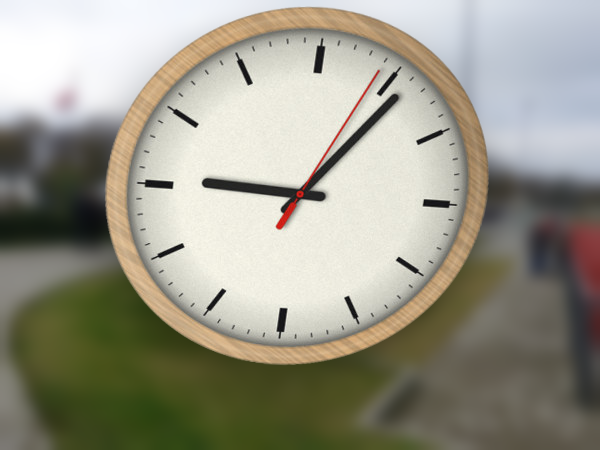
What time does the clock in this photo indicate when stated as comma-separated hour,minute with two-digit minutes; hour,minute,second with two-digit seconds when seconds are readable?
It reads 9,06,04
